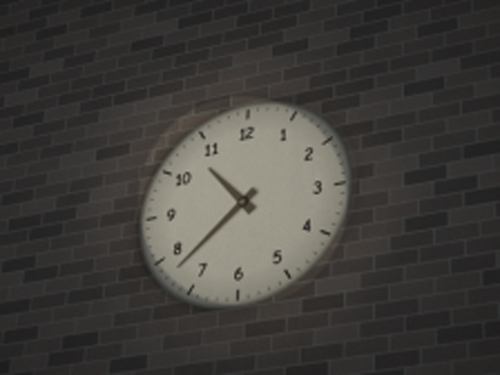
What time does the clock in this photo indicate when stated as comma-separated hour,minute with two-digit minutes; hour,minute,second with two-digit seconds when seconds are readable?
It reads 10,38
